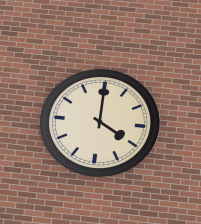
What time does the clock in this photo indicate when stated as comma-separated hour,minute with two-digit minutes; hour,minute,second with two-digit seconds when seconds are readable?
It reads 4,00
